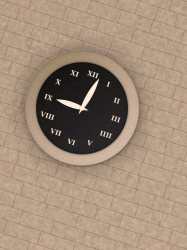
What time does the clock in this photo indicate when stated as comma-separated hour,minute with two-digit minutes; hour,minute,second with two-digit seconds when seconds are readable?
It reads 9,02
